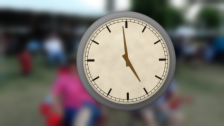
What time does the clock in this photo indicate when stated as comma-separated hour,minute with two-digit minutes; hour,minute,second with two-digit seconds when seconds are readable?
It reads 4,59
